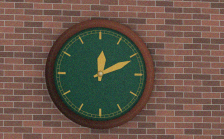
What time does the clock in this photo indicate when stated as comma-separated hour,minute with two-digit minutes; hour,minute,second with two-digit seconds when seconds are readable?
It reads 12,11
